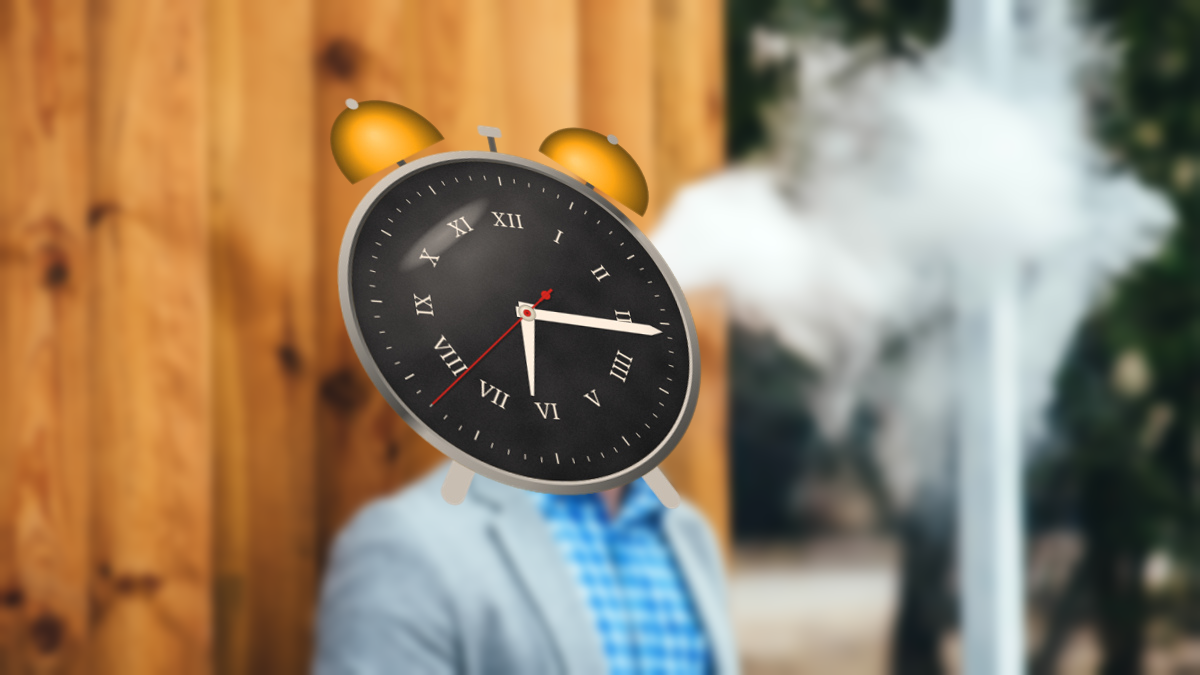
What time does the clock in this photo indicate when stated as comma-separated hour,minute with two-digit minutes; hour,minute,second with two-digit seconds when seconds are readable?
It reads 6,15,38
